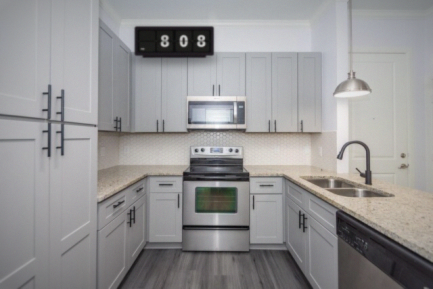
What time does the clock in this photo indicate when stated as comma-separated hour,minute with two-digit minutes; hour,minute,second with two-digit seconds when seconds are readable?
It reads 8,08
